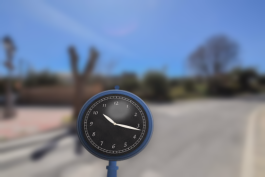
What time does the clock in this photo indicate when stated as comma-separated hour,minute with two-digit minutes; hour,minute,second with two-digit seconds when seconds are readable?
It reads 10,17
